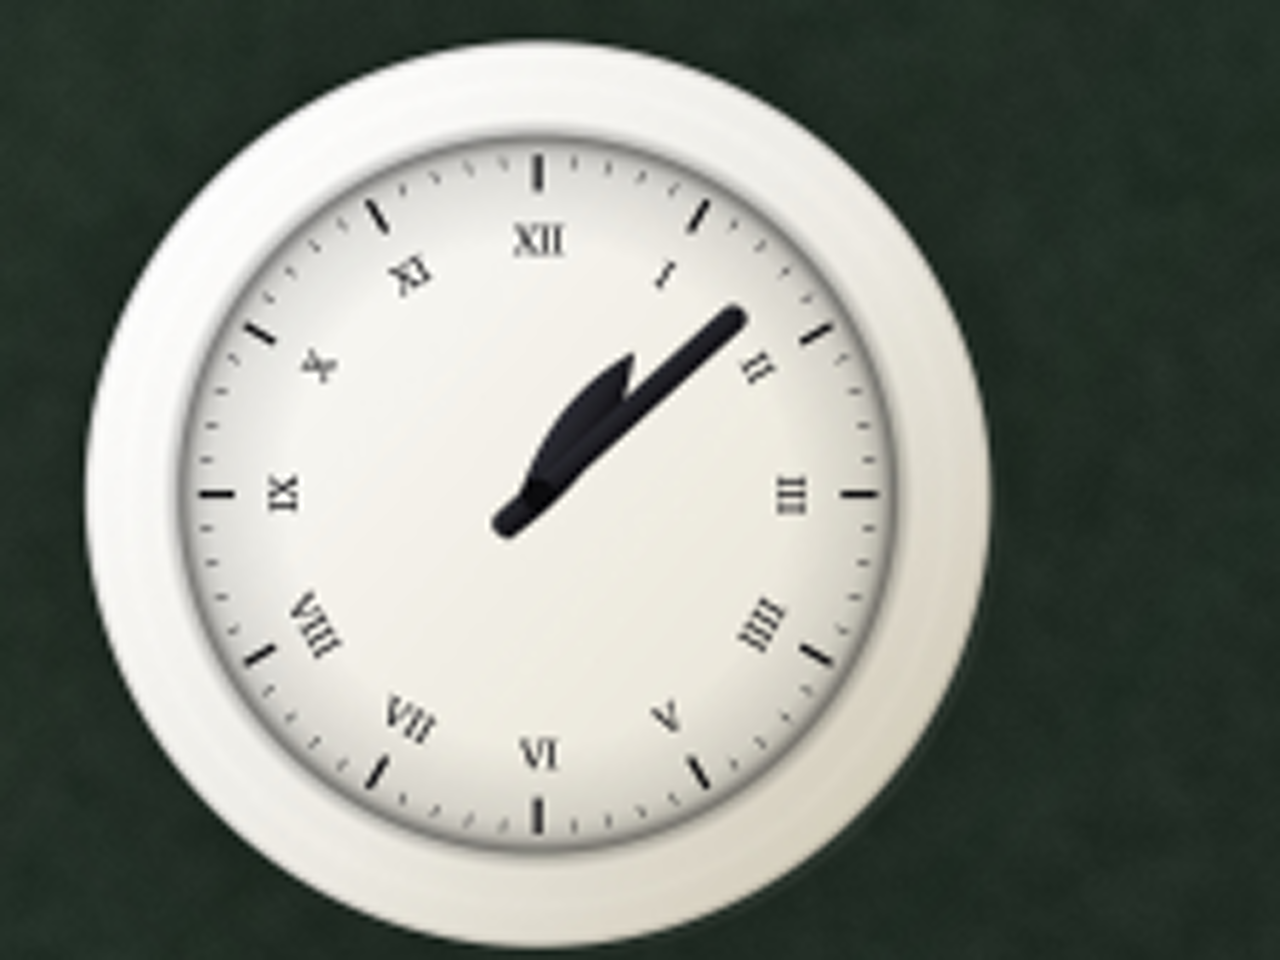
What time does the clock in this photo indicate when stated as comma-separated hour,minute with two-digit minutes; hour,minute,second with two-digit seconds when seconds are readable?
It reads 1,08
